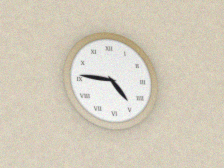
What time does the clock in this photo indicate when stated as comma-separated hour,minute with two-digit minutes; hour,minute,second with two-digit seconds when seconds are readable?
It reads 4,46
